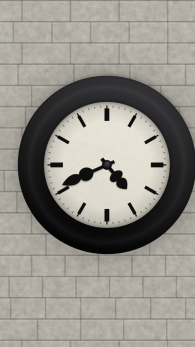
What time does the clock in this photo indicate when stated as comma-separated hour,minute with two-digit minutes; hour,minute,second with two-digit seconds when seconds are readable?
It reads 4,41
